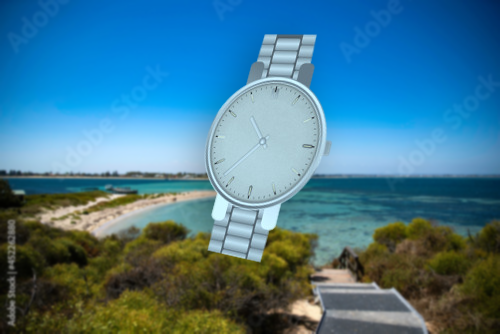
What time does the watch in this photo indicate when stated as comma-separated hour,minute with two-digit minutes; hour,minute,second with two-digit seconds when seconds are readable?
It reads 10,37
